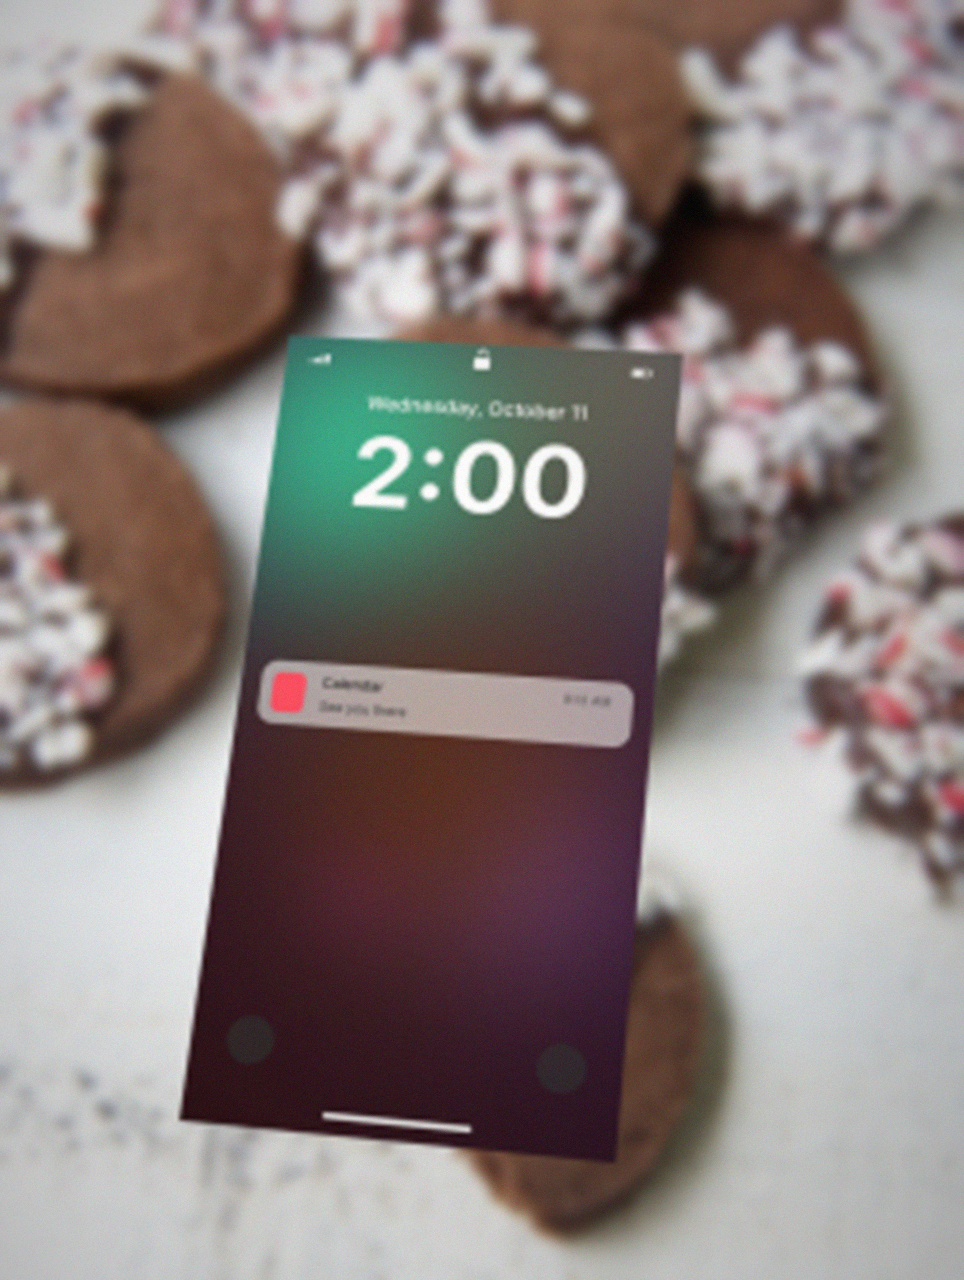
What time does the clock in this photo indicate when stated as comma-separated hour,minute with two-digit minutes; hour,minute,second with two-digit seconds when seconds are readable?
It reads 2,00
